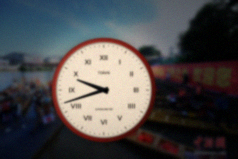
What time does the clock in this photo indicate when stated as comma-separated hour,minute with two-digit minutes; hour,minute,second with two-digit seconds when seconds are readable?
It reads 9,42
